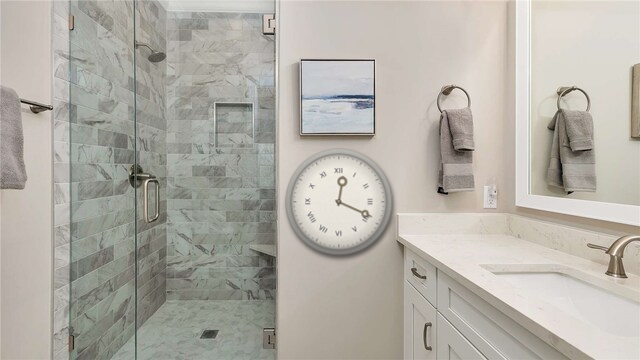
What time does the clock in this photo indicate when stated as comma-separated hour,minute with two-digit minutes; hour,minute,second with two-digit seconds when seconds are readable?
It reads 12,19
